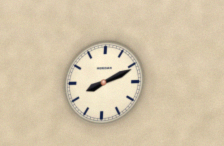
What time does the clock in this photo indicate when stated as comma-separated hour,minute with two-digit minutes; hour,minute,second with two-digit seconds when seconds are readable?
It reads 8,11
